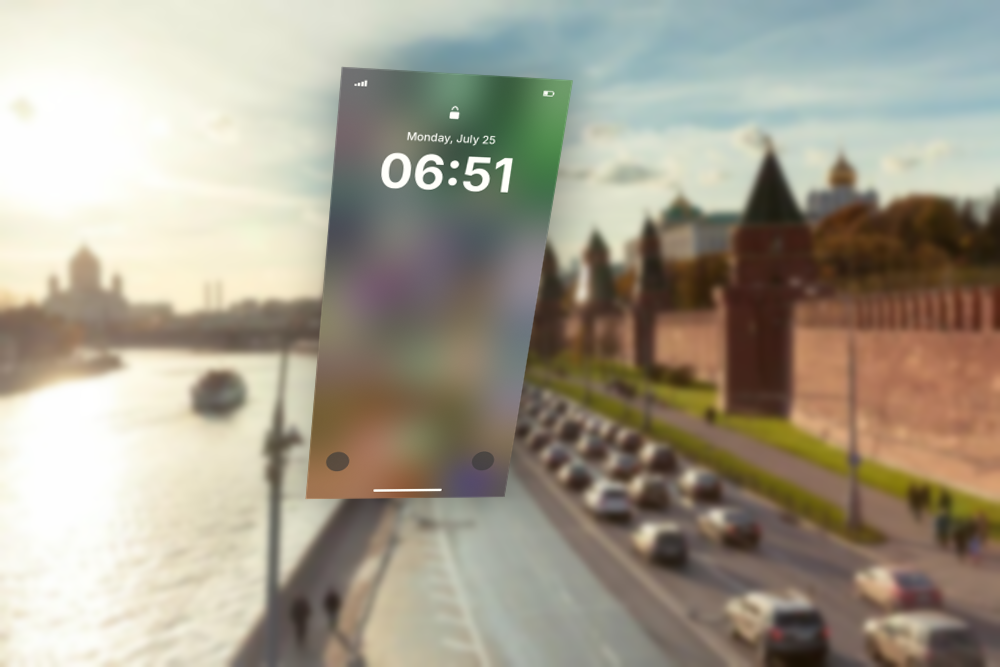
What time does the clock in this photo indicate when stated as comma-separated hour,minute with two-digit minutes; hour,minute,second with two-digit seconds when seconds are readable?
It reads 6,51
